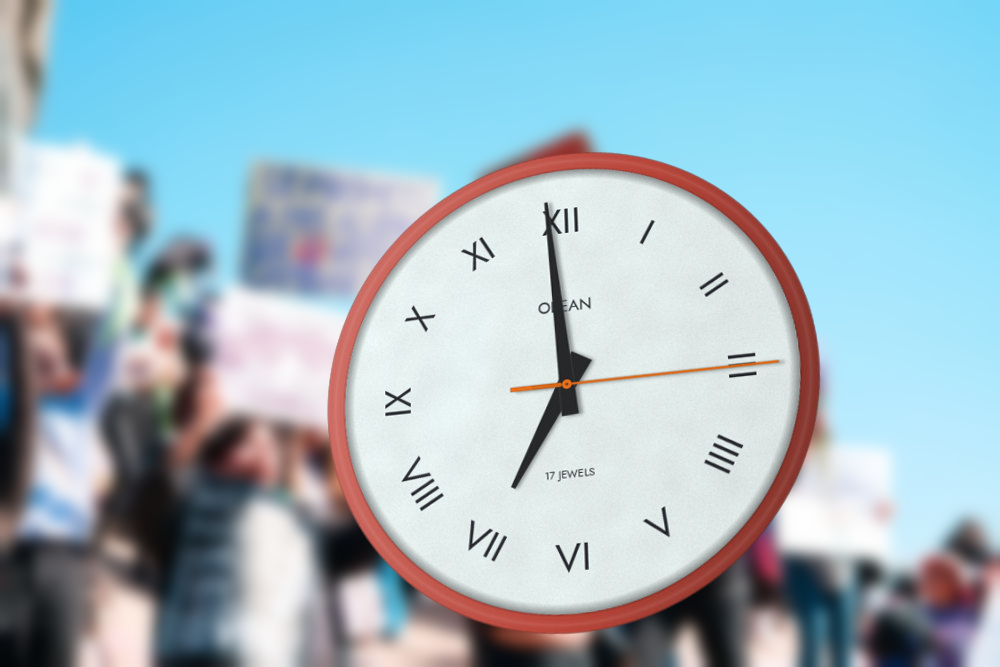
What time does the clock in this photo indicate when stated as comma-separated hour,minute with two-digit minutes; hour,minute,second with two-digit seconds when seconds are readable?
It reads 6,59,15
